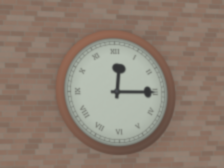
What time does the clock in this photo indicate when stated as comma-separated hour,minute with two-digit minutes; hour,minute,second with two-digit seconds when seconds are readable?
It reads 12,15
